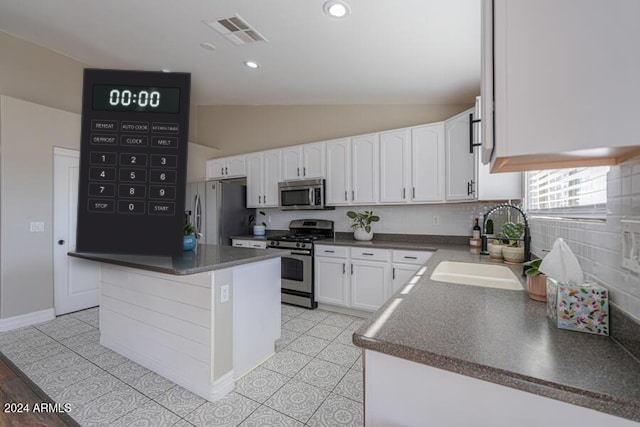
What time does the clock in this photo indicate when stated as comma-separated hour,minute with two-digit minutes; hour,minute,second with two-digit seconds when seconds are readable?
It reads 0,00
